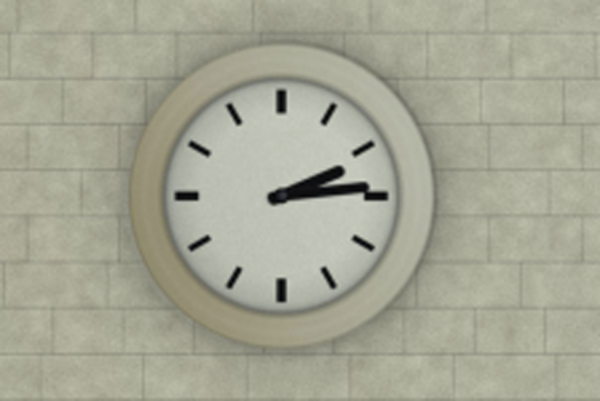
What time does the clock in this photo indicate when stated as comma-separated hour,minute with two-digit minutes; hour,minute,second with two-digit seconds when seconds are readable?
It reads 2,14
